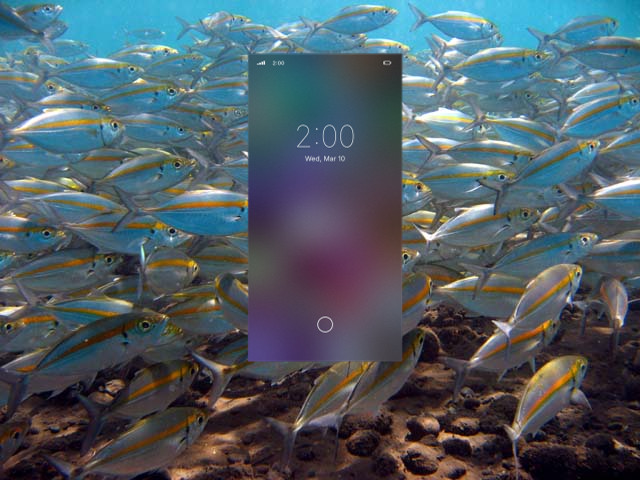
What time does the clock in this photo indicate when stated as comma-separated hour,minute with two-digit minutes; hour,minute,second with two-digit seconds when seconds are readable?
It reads 2,00
